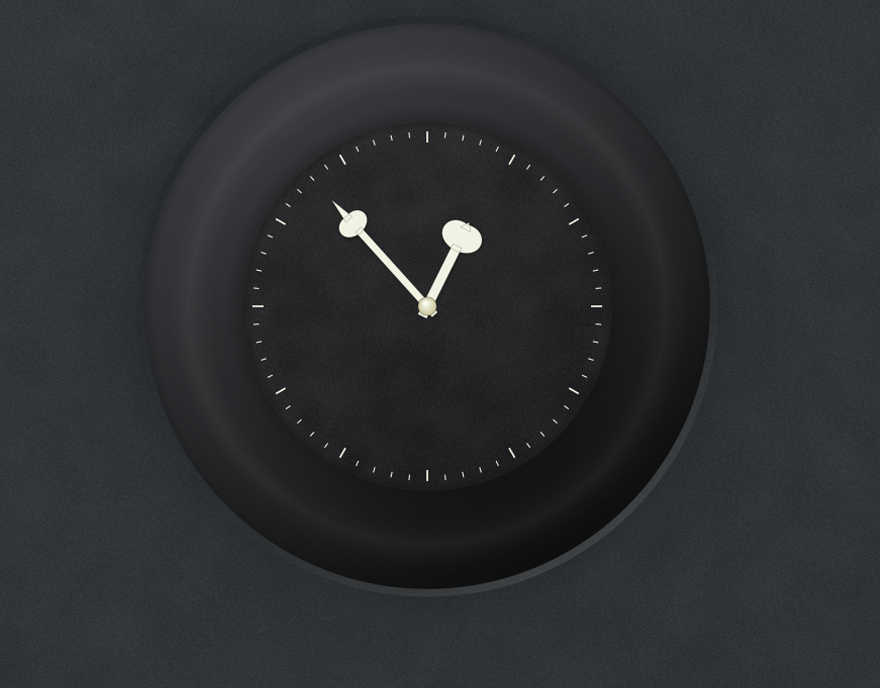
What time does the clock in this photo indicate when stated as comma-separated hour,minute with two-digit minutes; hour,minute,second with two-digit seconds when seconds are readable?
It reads 12,53
